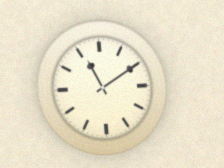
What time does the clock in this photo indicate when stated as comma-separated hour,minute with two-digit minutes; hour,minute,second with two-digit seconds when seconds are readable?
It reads 11,10
